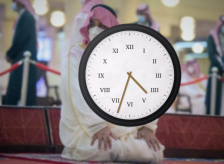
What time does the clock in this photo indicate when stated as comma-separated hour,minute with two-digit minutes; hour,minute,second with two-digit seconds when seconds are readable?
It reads 4,33
